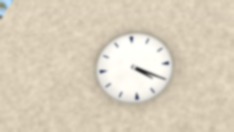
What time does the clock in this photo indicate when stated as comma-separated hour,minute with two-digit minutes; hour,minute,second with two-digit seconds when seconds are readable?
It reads 4,20
